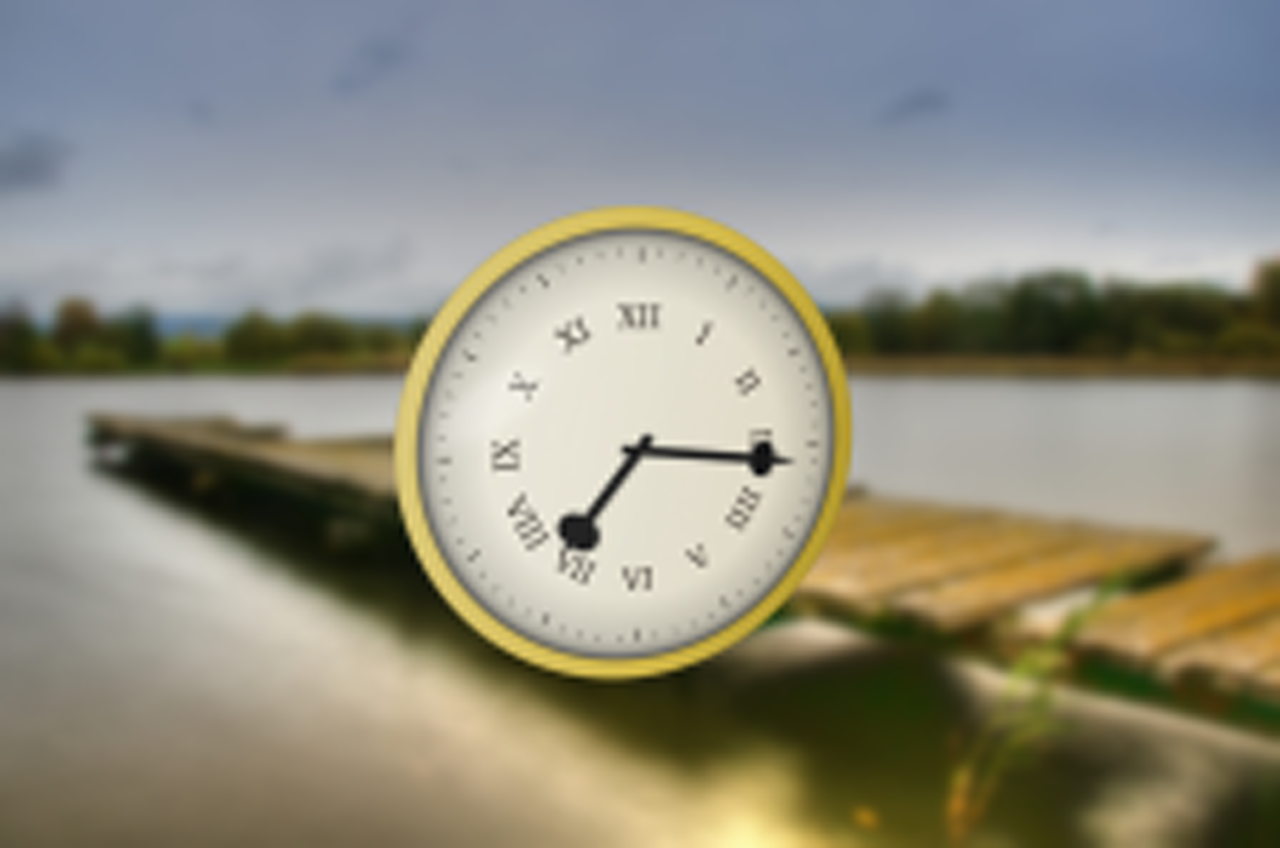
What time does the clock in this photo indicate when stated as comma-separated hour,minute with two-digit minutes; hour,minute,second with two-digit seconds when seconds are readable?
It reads 7,16
